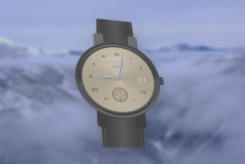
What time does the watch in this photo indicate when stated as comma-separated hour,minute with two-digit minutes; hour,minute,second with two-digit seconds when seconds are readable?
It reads 9,02
